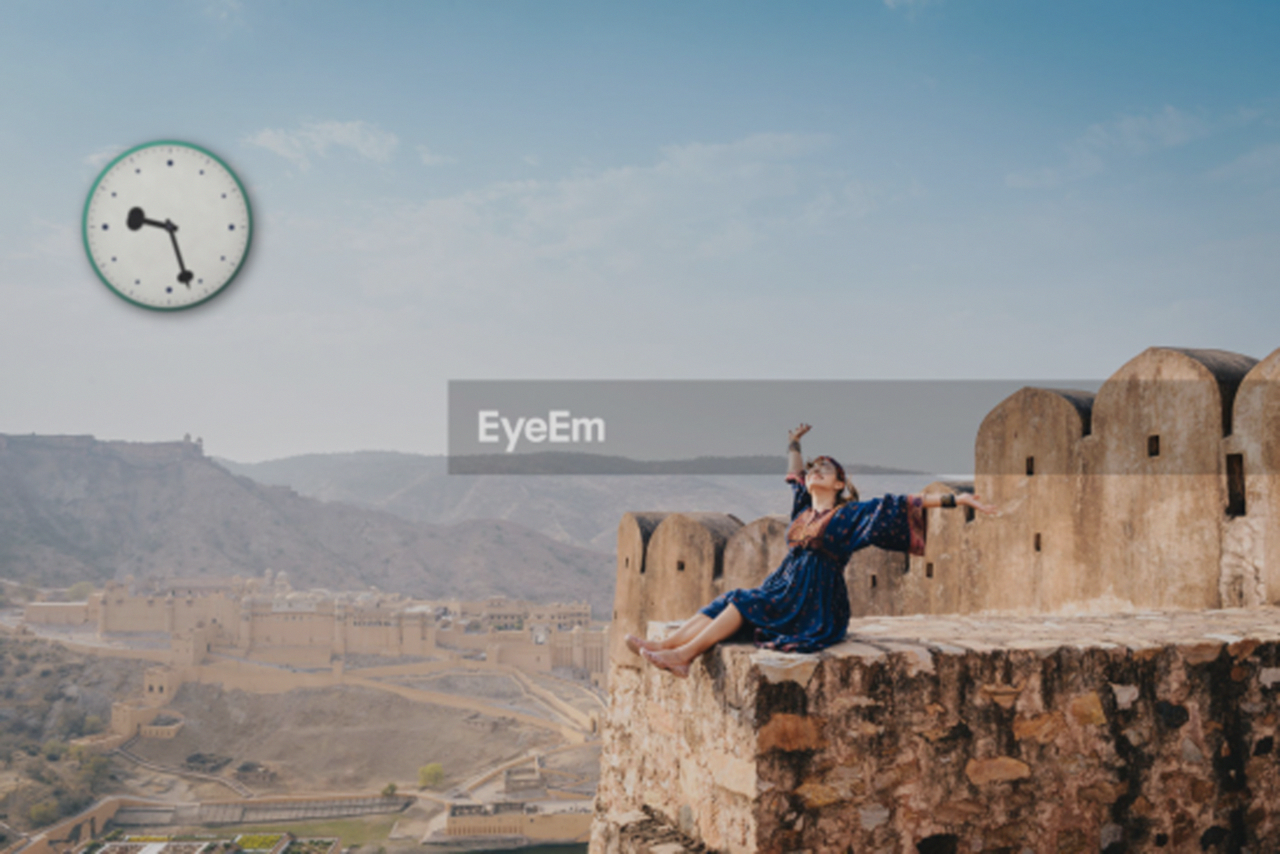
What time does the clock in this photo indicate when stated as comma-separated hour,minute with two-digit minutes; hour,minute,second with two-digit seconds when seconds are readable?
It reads 9,27
